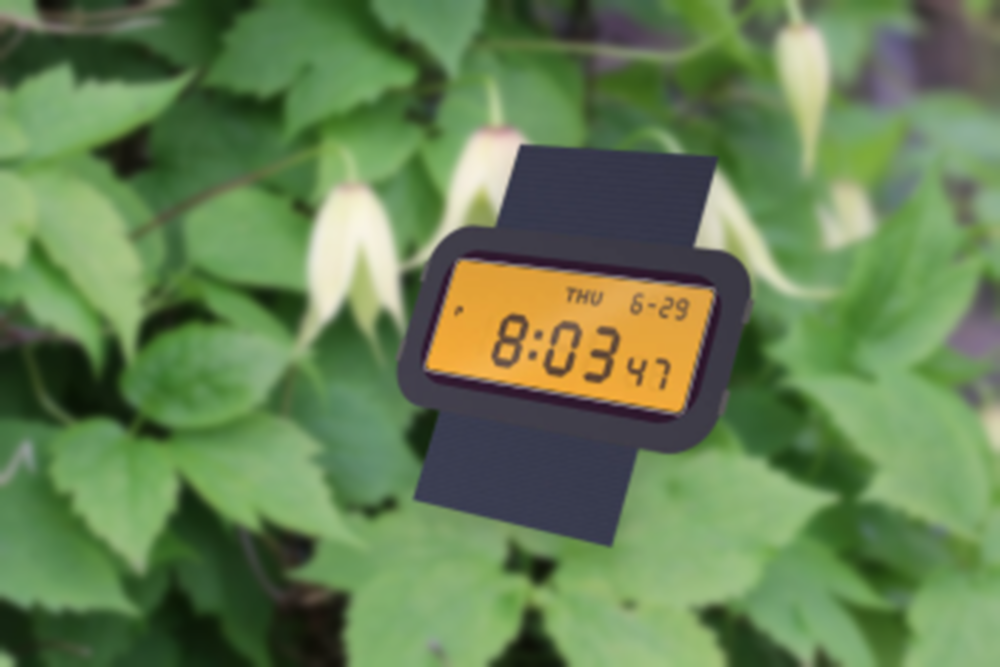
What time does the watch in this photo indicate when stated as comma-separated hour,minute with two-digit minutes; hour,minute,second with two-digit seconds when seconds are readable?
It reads 8,03,47
